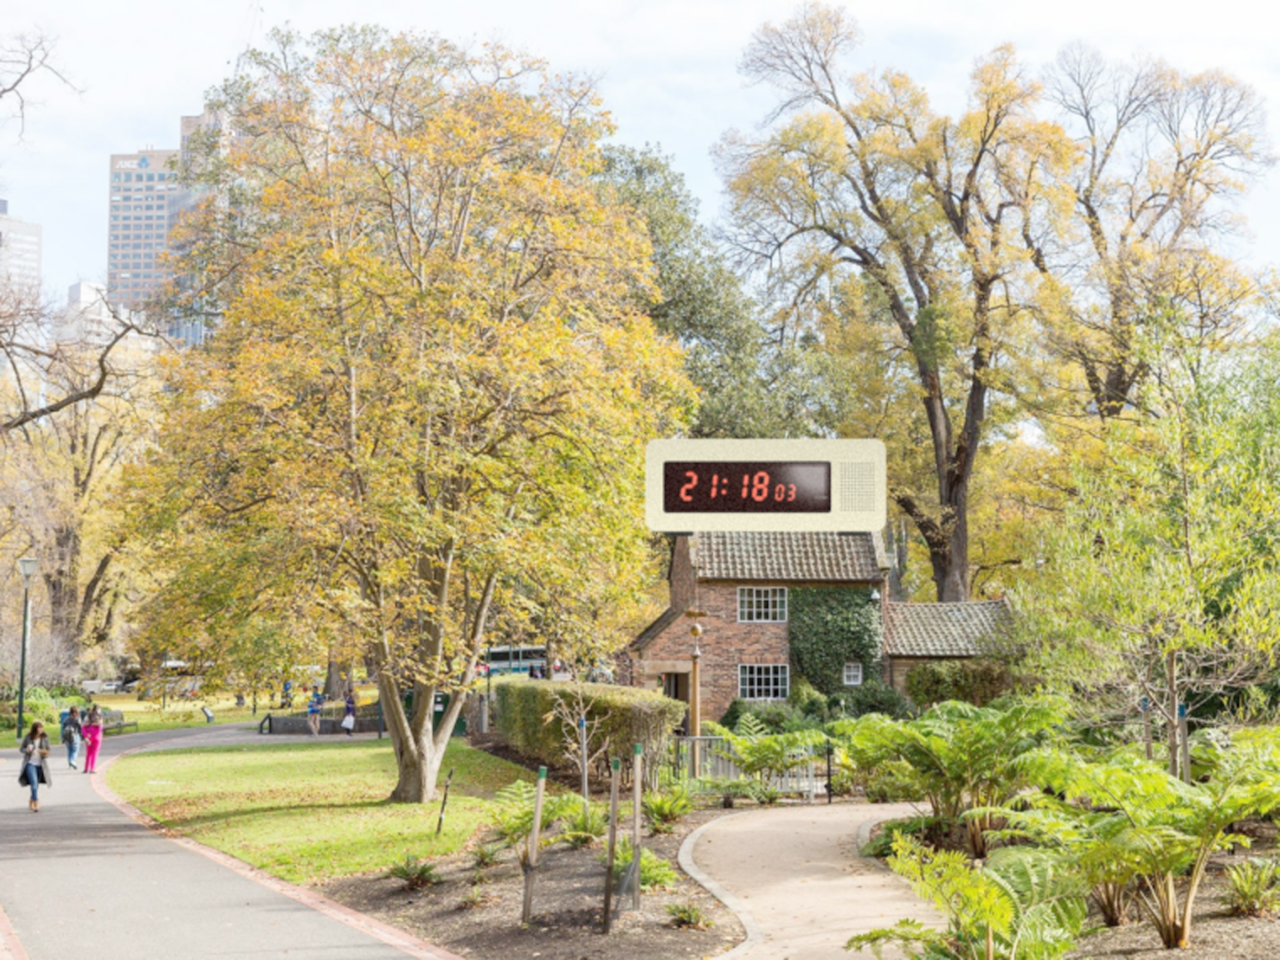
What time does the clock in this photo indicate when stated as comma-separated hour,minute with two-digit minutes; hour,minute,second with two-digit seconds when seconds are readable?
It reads 21,18,03
